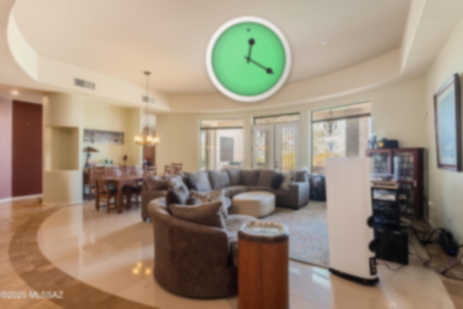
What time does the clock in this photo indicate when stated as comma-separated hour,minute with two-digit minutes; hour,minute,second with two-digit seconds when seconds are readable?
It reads 12,20
